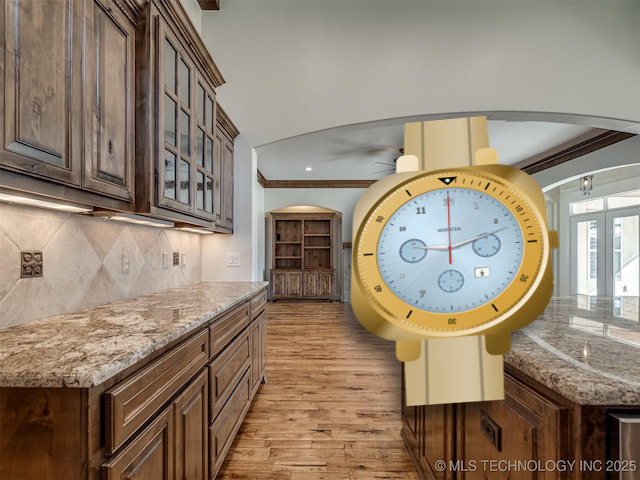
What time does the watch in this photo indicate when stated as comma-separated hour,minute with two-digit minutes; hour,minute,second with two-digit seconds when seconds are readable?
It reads 9,12
